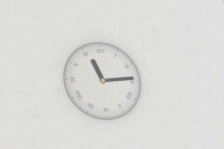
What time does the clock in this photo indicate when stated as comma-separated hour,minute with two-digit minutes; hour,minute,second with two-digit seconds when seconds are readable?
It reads 11,14
